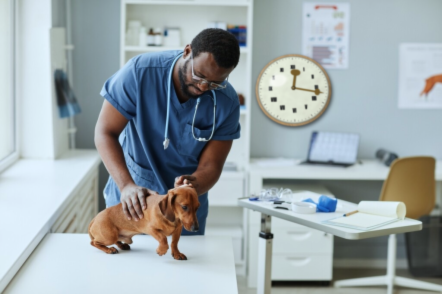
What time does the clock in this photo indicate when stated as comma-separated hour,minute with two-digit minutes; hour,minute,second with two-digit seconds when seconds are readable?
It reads 12,17
